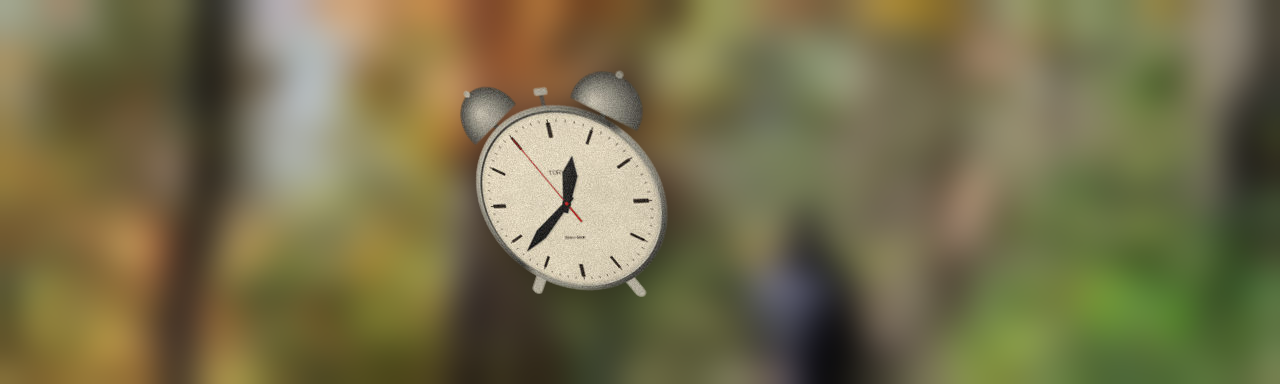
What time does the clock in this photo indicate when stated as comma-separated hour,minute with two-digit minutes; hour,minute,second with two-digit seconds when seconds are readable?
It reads 12,37,55
